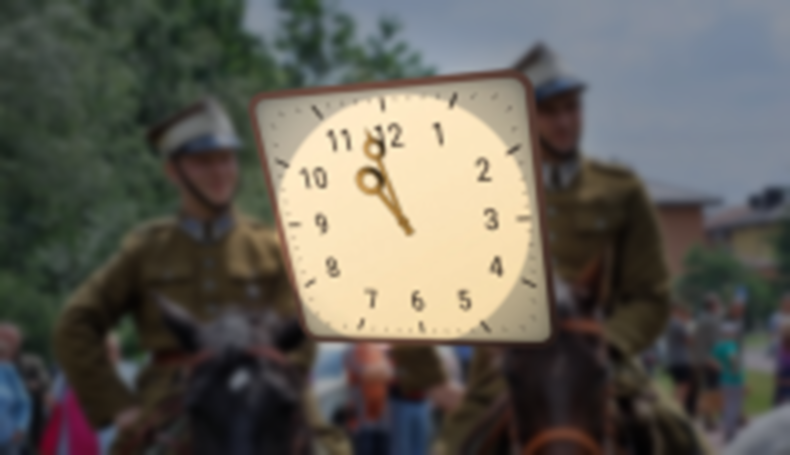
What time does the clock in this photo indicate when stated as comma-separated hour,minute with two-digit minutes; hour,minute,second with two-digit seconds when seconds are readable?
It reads 10,58
